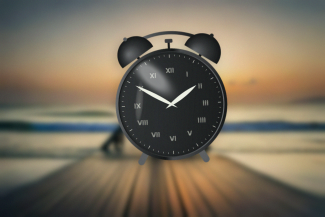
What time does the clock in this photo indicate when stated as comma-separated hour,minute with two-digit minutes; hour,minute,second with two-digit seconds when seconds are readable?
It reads 1,50
